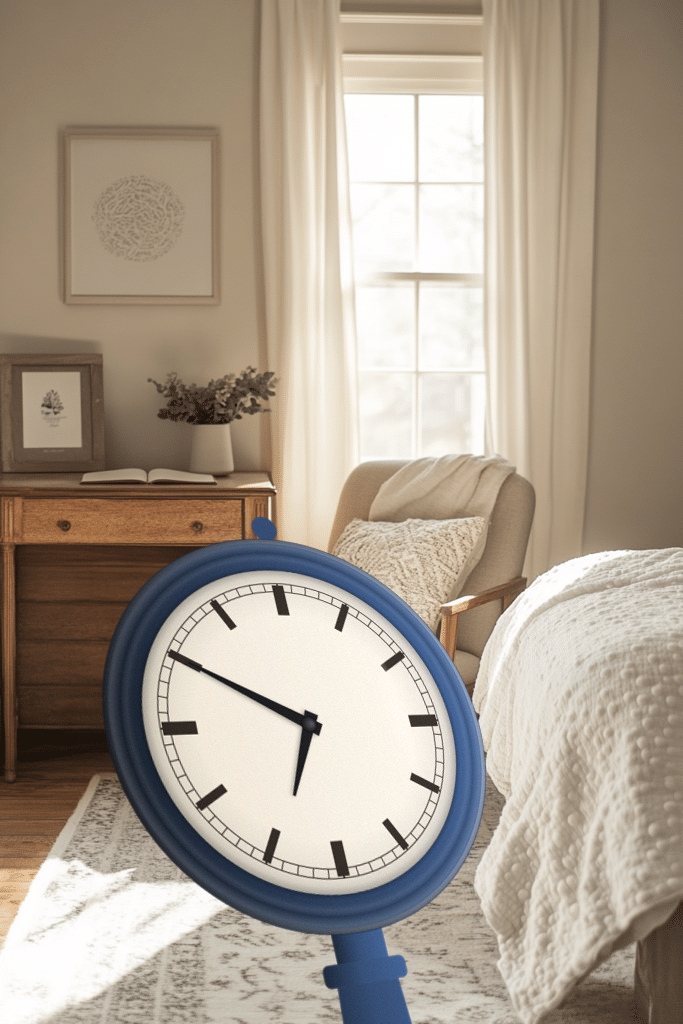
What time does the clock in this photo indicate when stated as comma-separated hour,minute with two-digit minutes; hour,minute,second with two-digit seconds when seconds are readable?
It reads 6,50
